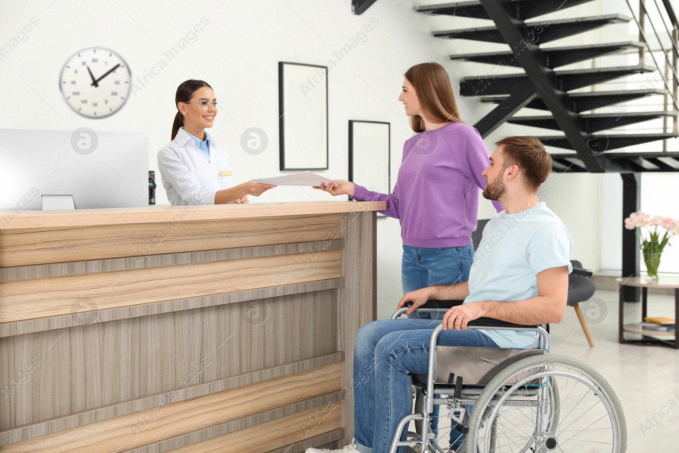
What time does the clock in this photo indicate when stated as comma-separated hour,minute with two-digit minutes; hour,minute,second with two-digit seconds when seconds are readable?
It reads 11,09
